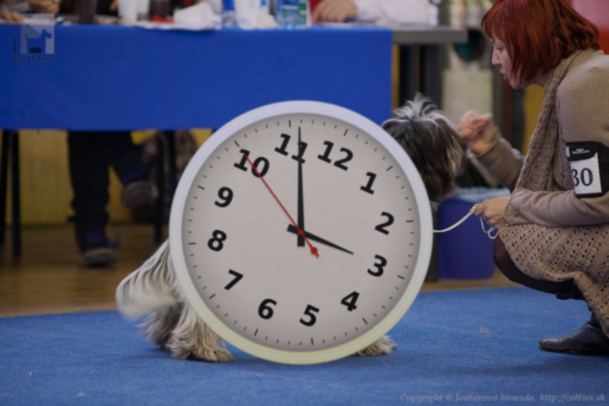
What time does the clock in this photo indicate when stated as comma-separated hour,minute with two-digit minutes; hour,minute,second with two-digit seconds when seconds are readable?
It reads 2,55,50
